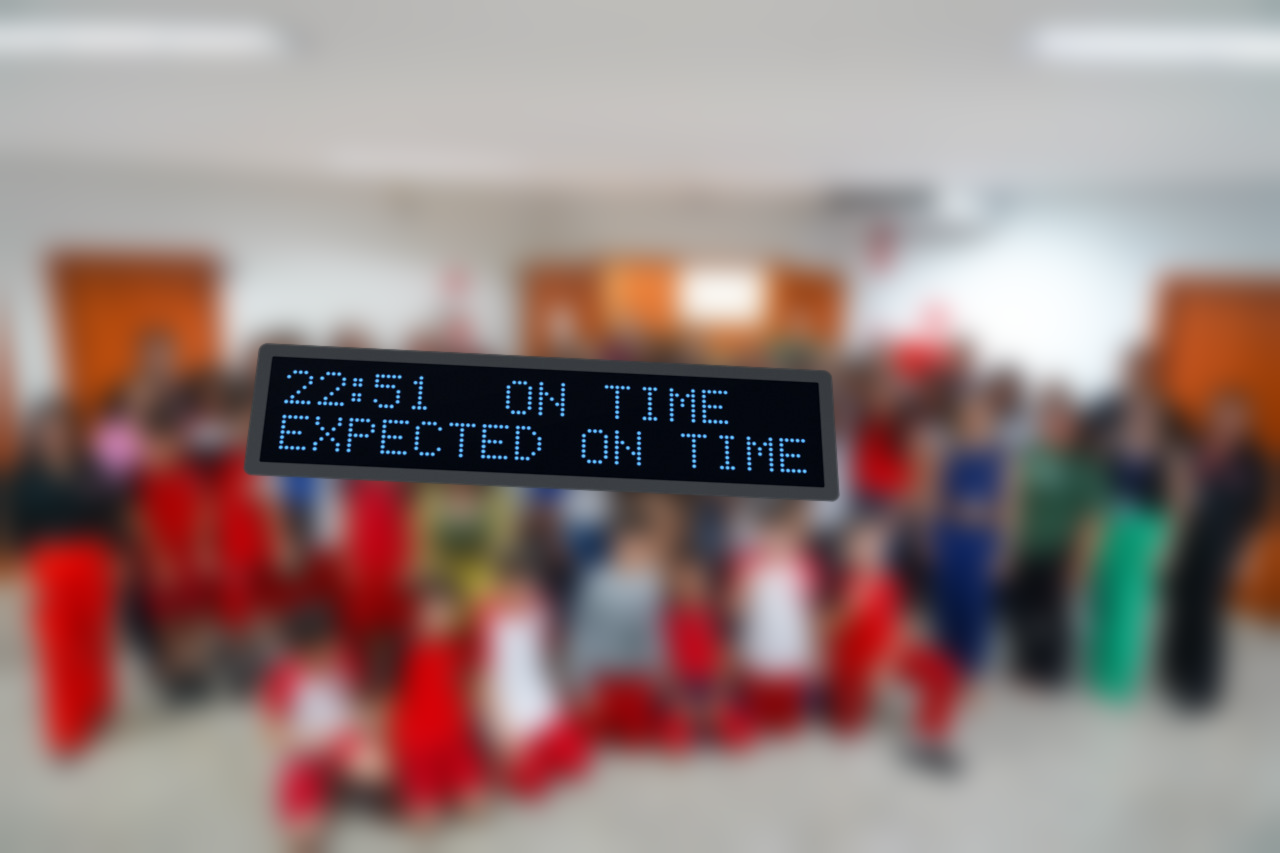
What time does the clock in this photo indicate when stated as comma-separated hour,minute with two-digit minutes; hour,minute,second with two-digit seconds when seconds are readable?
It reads 22,51
